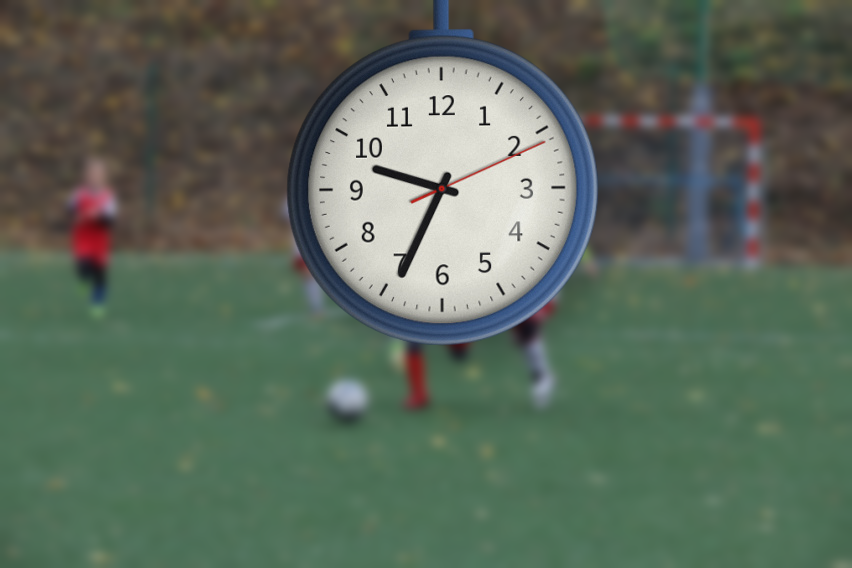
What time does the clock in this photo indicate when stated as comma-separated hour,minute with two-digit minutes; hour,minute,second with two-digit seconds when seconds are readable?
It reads 9,34,11
